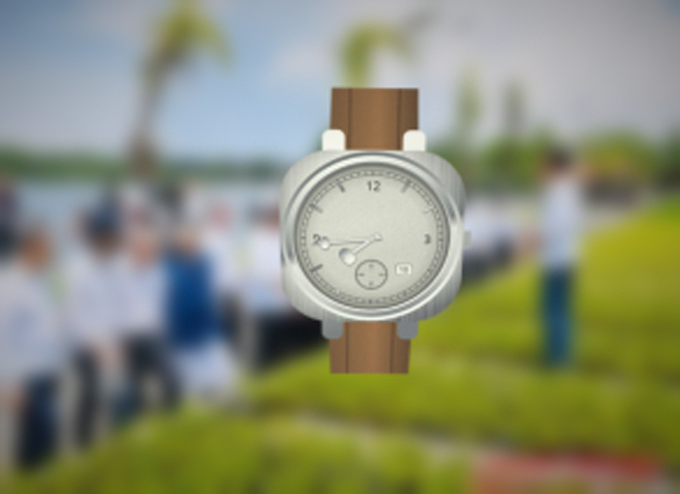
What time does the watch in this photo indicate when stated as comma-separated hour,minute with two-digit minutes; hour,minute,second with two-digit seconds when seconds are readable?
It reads 7,44
